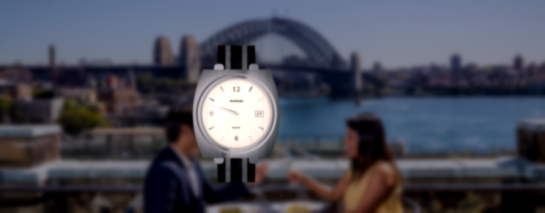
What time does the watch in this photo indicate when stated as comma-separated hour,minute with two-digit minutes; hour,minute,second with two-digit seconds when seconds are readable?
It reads 9,48
